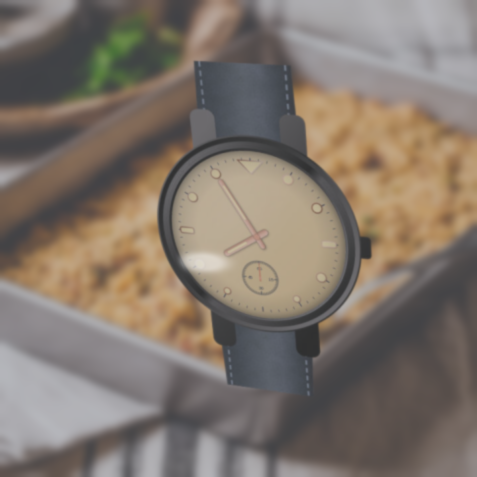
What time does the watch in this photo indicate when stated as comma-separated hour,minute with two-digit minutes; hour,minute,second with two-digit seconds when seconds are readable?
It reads 7,55
